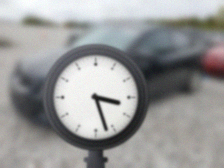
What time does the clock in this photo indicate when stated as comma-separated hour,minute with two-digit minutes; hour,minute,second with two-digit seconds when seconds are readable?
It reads 3,27
